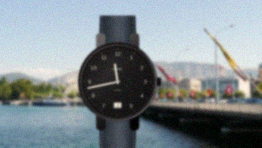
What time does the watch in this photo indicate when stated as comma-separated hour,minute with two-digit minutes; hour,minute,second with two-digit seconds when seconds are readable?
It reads 11,43
